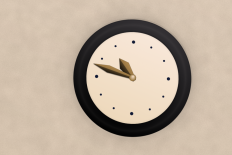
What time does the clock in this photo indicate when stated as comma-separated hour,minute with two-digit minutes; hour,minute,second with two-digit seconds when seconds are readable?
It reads 10,48
